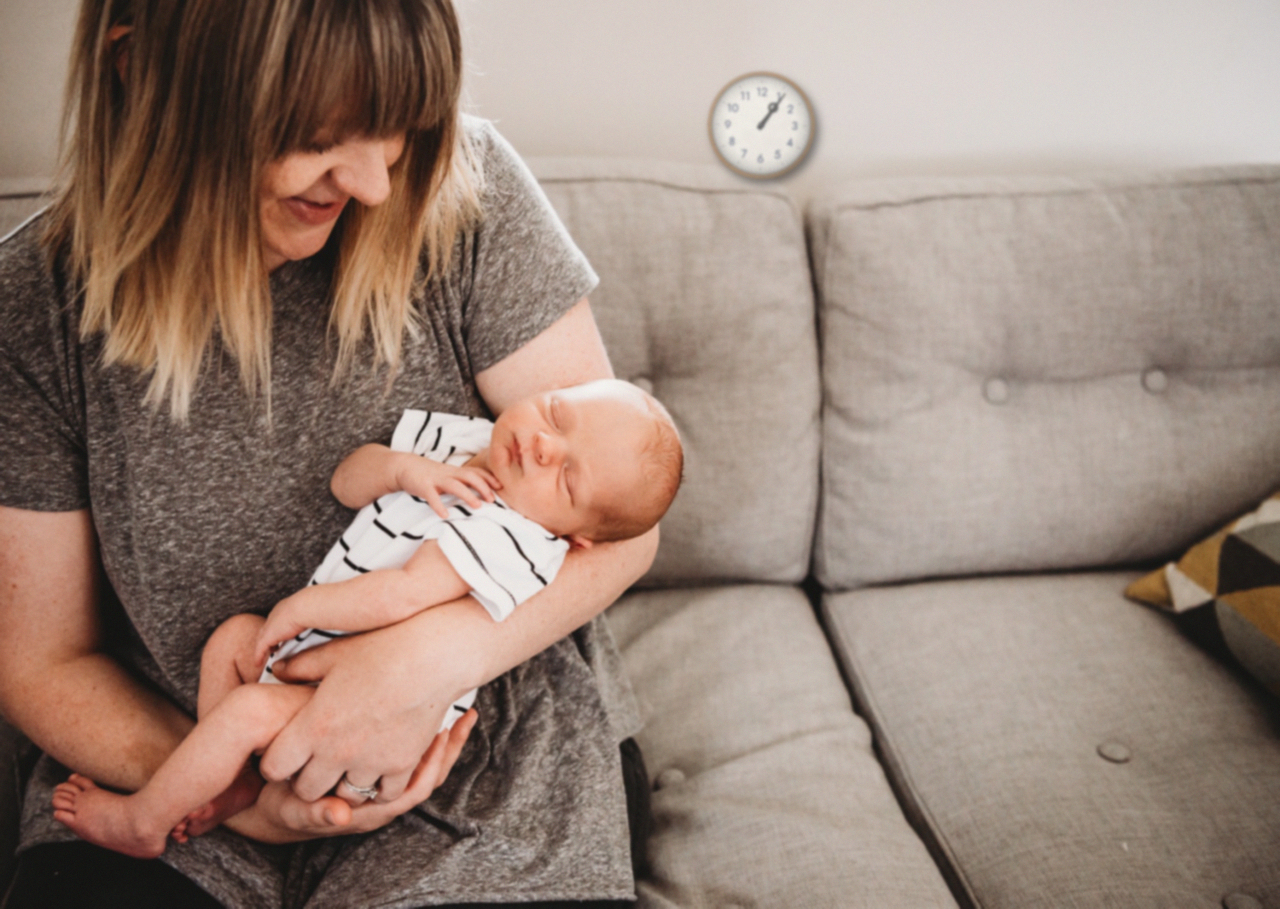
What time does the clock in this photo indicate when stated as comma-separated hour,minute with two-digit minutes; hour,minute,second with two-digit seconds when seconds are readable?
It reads 1,06
